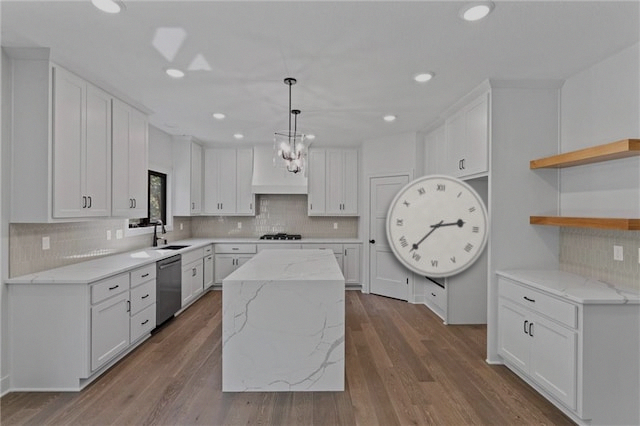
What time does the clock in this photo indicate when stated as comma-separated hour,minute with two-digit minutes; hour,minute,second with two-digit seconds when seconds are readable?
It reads 2,37
